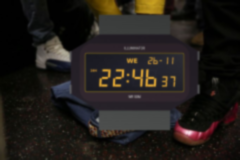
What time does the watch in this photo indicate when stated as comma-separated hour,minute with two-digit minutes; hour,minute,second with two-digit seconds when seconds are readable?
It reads 22,46,37
